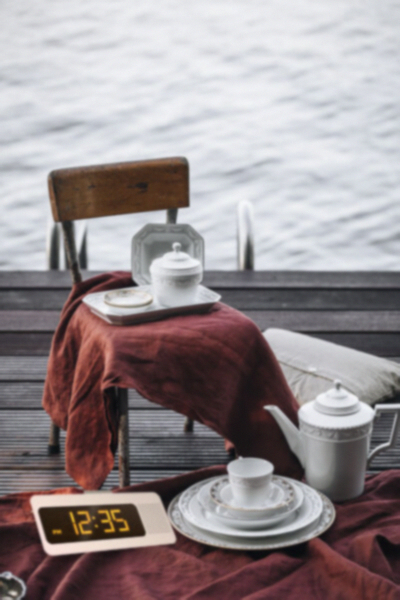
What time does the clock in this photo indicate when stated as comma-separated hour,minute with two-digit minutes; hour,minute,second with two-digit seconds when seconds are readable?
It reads 12,35
